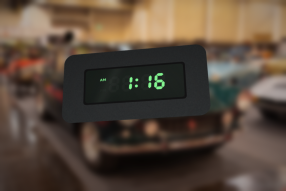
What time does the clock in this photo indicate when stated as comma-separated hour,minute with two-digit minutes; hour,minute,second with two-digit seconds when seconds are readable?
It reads 1,16
